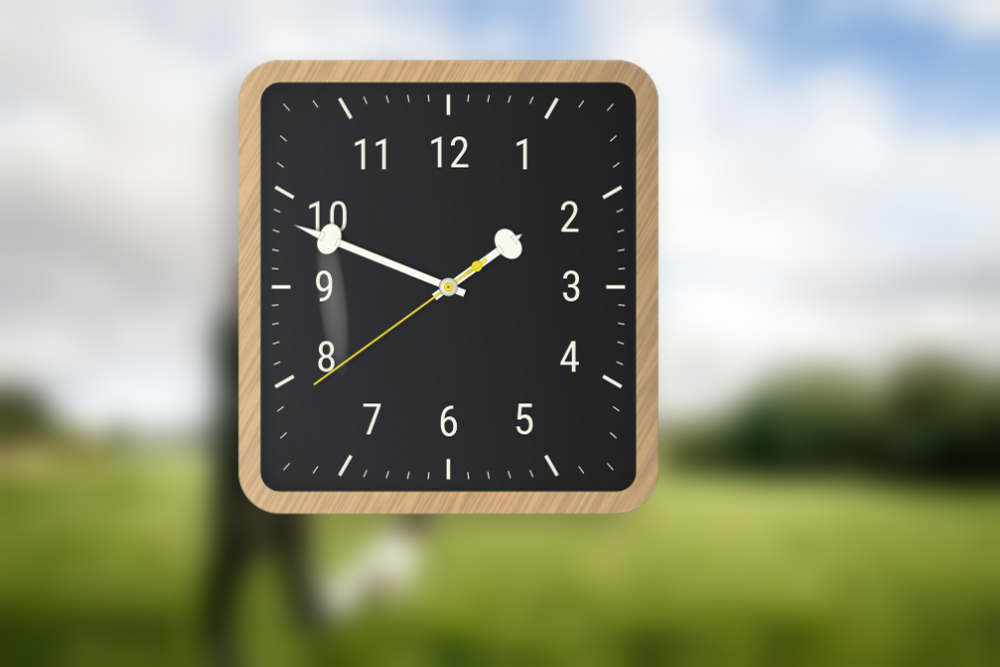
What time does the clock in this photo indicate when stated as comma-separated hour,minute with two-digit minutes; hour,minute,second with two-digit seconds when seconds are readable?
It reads 1,48,39
